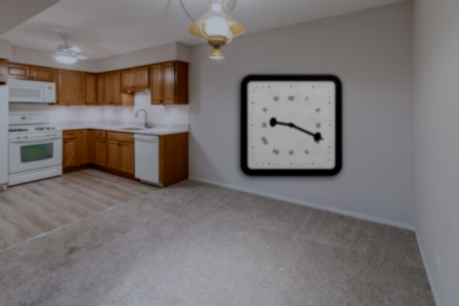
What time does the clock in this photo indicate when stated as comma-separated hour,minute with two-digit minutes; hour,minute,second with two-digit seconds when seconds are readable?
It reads 9,19
